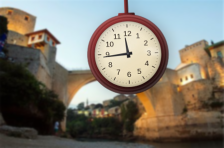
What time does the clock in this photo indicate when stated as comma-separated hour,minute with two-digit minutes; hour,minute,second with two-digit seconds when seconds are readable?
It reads 11,44
